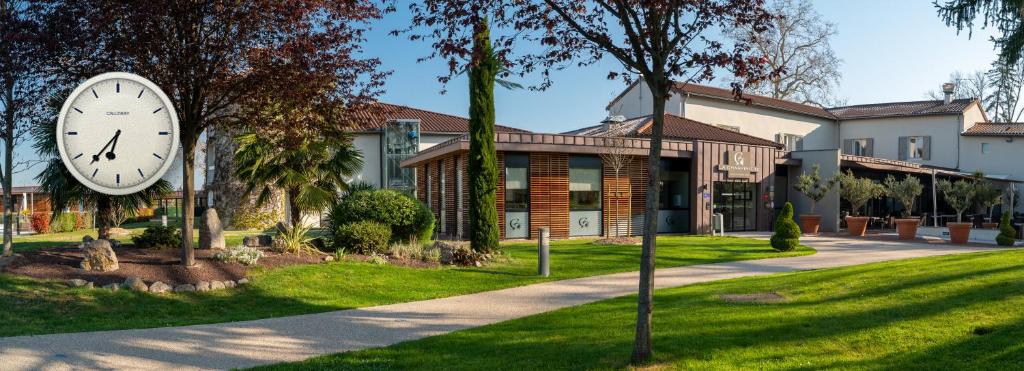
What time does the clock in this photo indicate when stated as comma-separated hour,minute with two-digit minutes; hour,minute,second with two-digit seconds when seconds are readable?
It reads 6,37
